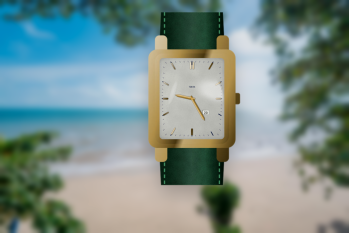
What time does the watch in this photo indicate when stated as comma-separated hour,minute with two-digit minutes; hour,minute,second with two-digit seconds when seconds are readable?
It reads 9,25
